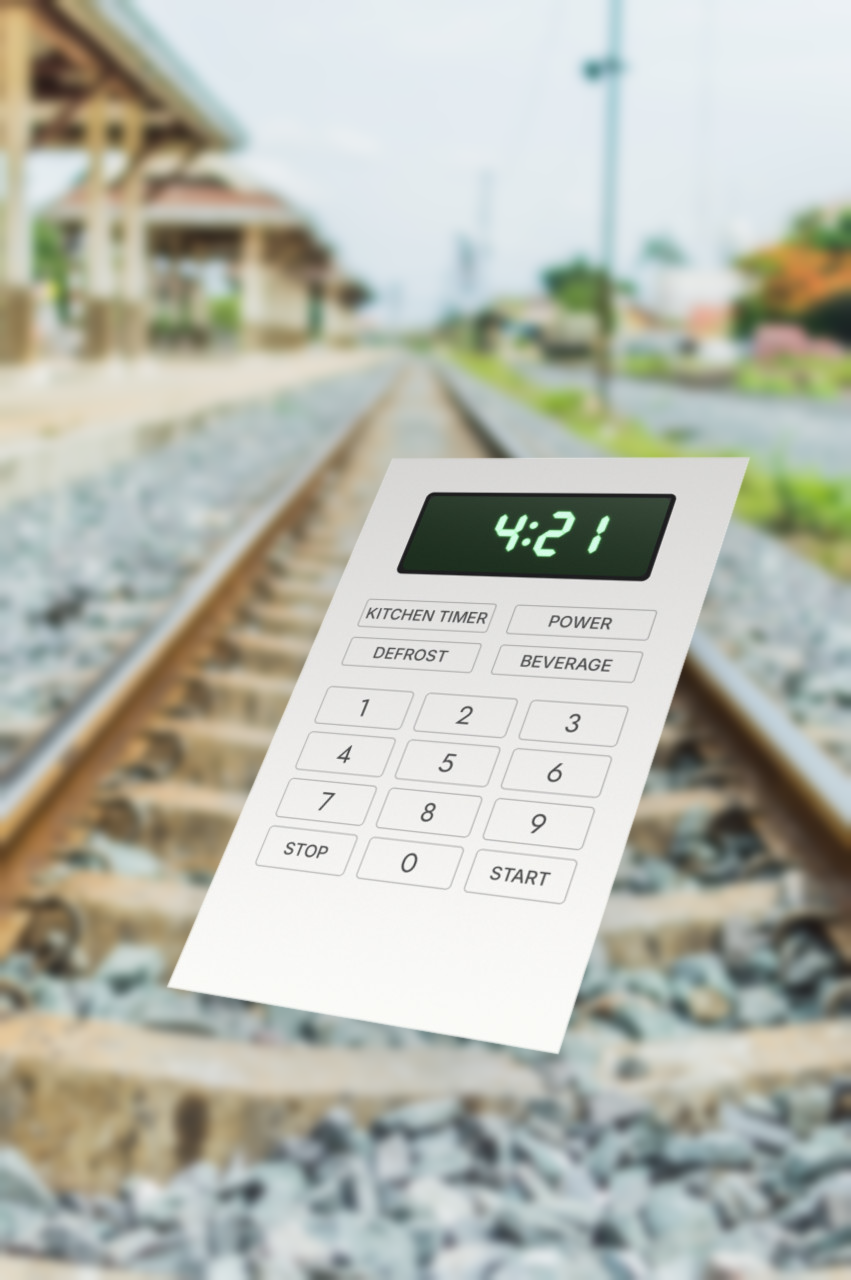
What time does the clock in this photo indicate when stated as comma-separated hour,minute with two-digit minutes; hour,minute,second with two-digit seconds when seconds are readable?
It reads 4,21
